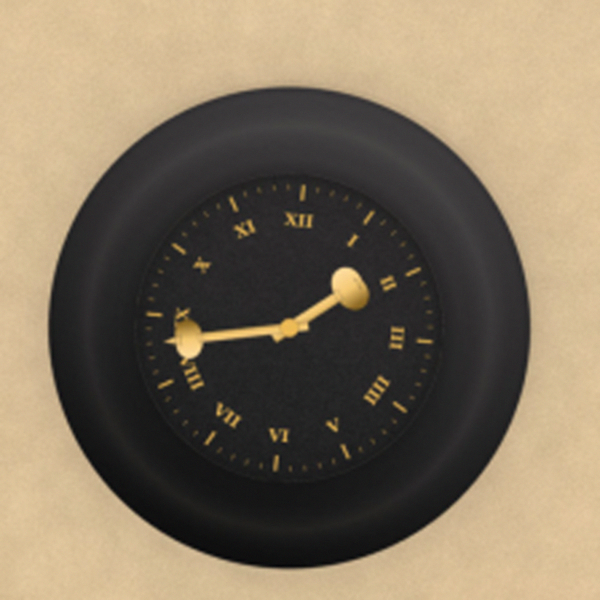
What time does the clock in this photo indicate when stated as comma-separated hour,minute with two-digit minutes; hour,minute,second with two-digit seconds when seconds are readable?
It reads 1,43
